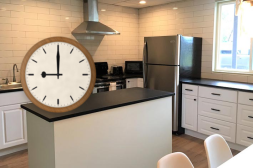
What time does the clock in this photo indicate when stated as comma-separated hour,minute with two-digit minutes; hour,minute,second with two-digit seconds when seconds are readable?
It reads 9,00
